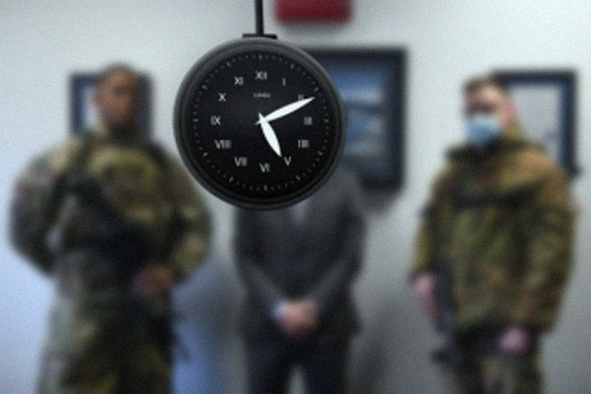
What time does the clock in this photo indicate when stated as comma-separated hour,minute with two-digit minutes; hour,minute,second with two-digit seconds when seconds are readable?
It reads 5,11
